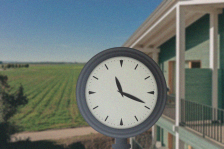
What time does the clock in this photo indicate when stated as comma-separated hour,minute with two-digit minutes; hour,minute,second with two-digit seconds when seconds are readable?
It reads 11,19
